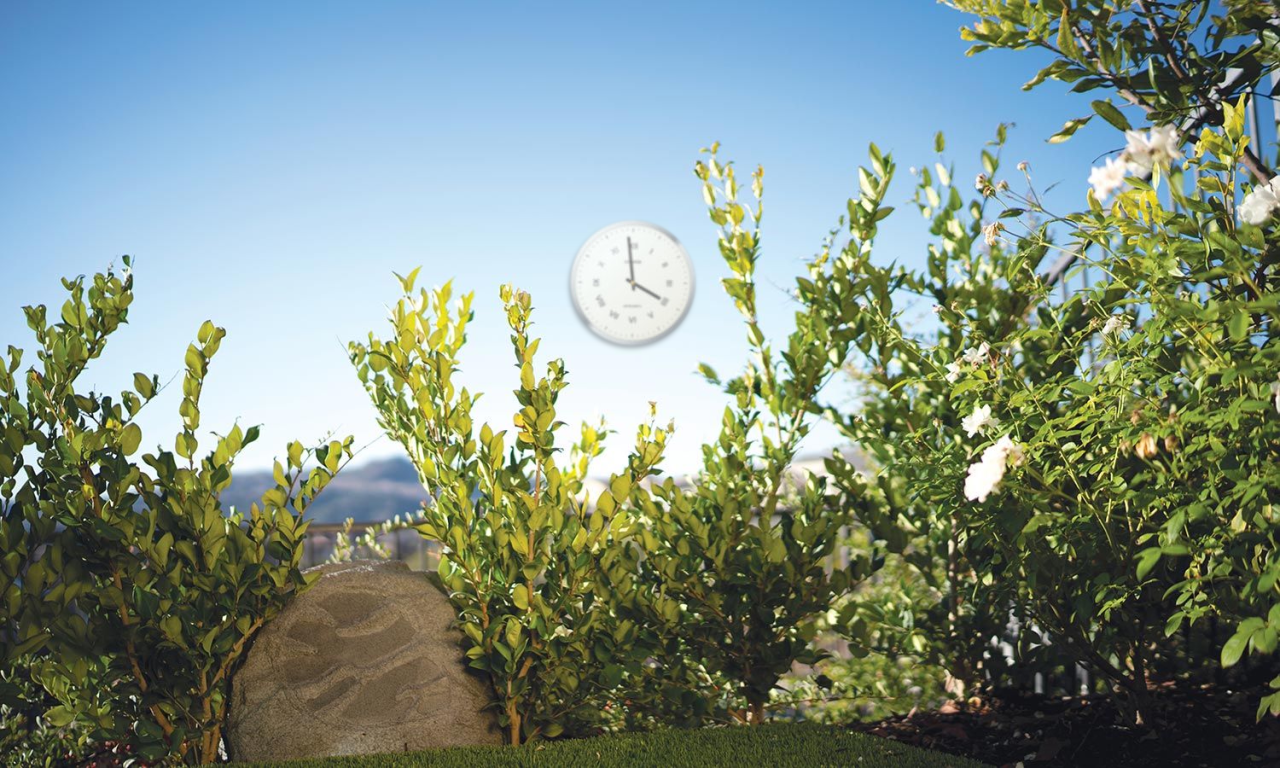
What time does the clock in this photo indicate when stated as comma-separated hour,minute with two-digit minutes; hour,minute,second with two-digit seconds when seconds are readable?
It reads 3,59
